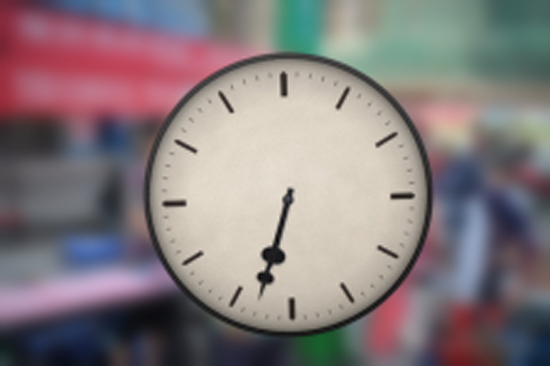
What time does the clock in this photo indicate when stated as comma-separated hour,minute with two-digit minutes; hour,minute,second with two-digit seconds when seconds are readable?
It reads 6,33
